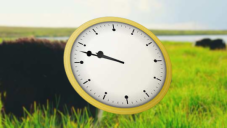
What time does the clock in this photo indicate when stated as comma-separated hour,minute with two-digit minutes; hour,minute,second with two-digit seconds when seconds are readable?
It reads 9,48
